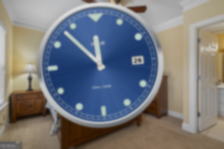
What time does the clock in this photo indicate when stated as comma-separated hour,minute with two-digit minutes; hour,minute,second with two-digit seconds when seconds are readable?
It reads 11,53
